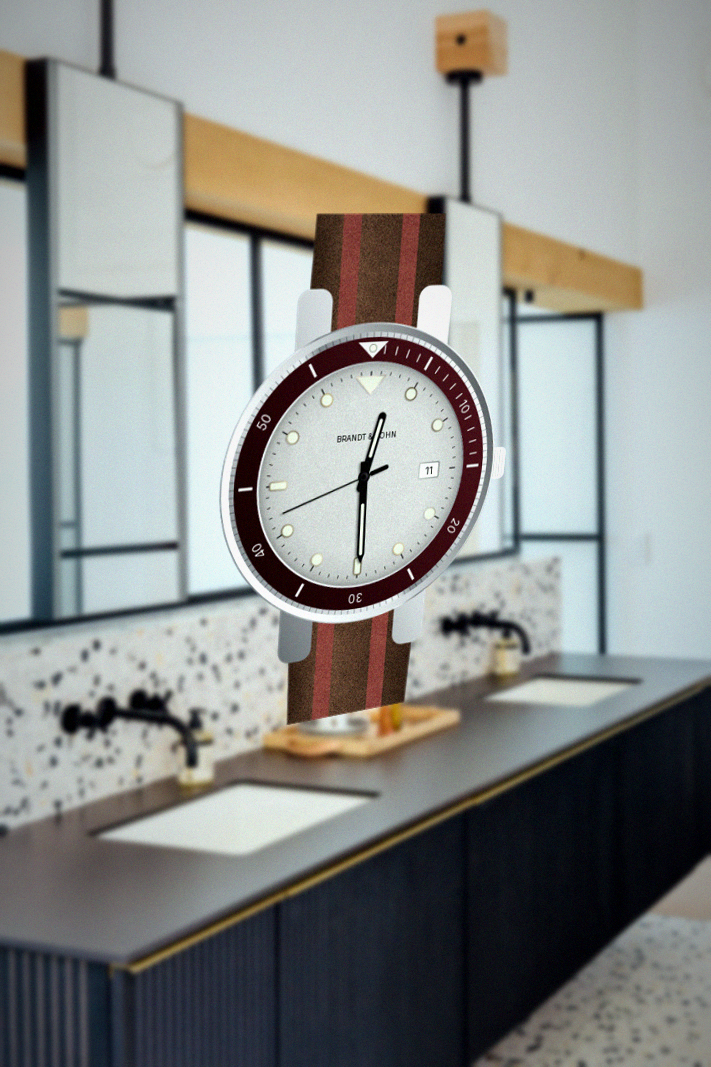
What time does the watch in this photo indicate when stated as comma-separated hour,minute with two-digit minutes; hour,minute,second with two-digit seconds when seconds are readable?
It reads 12,29,42
